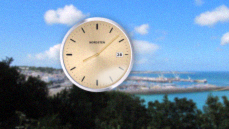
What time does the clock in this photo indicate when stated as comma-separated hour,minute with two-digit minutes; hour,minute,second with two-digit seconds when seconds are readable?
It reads 8,08
